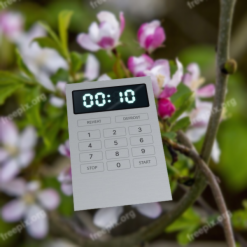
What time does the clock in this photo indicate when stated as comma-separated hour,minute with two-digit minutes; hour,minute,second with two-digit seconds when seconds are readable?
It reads 0,10
